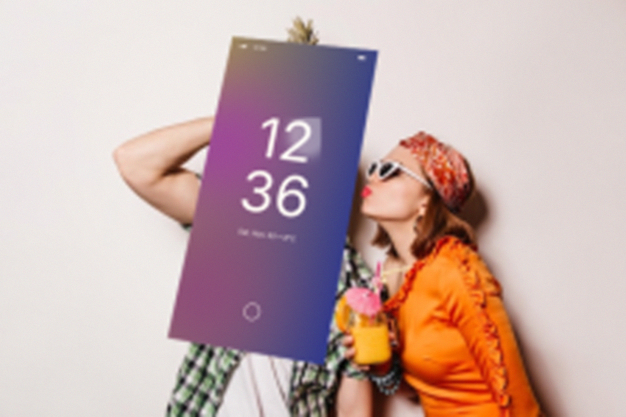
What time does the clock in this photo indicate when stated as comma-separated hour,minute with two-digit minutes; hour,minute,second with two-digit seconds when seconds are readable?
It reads 12,36
